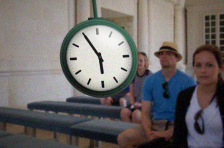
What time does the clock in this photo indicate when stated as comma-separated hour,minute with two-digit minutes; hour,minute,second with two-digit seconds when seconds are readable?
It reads 5,55
